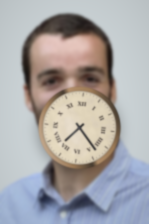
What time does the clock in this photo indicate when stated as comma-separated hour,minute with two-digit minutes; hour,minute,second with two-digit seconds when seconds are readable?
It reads 7,23
